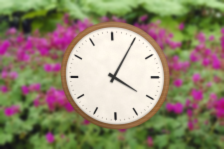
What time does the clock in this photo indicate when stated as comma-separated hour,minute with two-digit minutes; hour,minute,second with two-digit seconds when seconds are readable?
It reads 4,05
